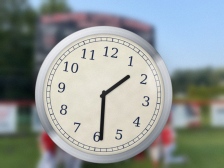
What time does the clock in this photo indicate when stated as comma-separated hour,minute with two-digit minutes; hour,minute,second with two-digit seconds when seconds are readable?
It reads 1,29
